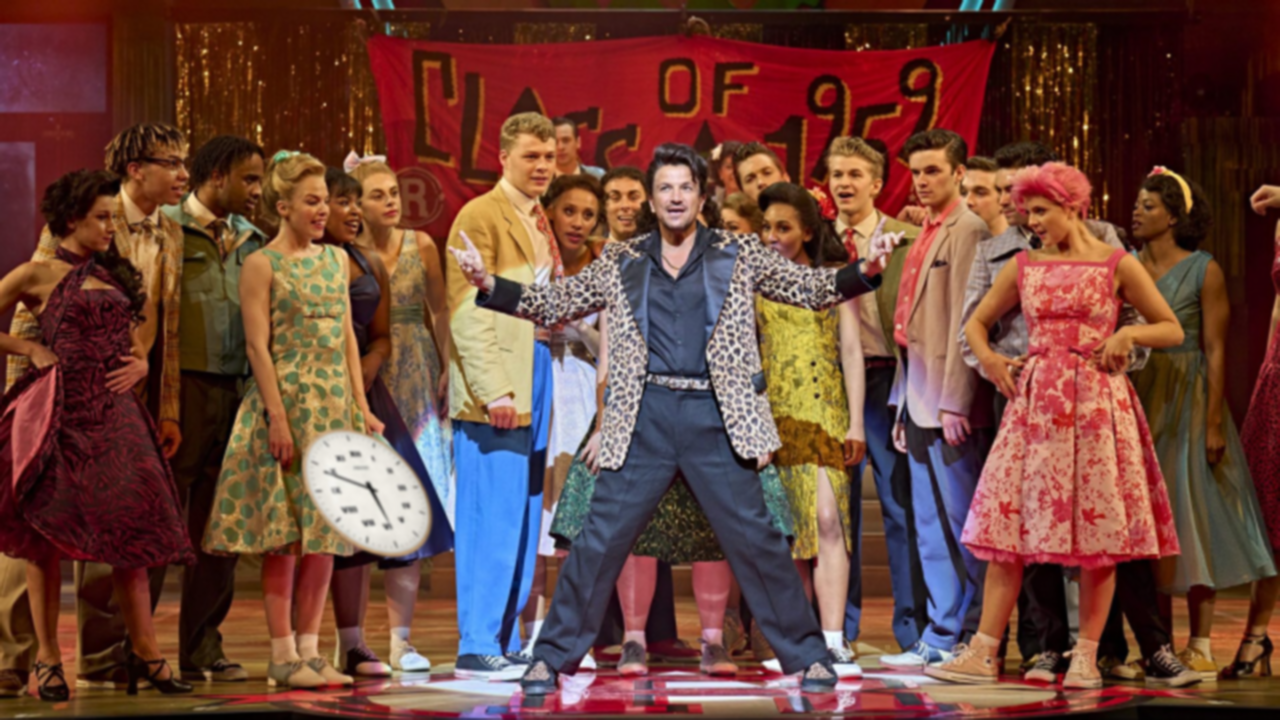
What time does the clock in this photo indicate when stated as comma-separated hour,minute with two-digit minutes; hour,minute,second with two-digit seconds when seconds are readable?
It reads 5,49
